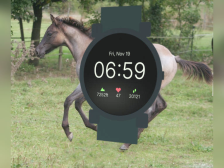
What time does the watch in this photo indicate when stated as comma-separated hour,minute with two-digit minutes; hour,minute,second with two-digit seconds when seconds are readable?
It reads 6,59
